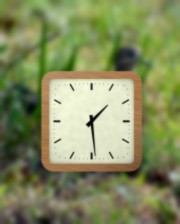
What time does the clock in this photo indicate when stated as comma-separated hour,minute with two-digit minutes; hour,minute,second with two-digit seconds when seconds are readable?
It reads 1,29
